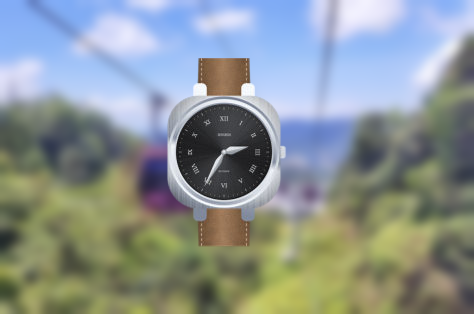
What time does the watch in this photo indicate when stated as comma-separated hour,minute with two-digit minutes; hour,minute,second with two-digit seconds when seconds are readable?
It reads 2,35
